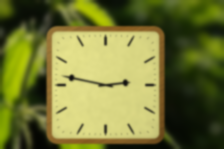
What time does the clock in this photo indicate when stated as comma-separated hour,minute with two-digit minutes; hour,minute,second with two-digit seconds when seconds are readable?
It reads 2,47
